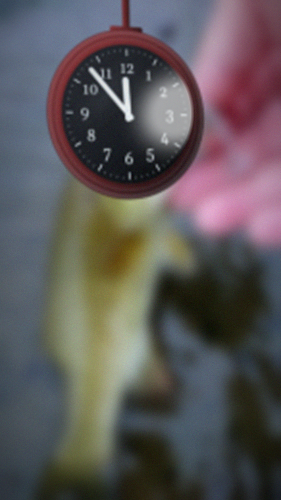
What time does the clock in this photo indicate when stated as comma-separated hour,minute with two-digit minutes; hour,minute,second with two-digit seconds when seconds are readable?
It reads 11,53
